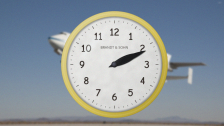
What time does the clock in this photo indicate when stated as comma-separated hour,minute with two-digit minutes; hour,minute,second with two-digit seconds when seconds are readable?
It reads 2,11
